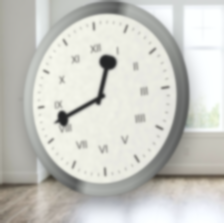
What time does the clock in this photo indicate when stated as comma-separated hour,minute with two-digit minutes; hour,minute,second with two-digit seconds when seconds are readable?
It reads 12,42
